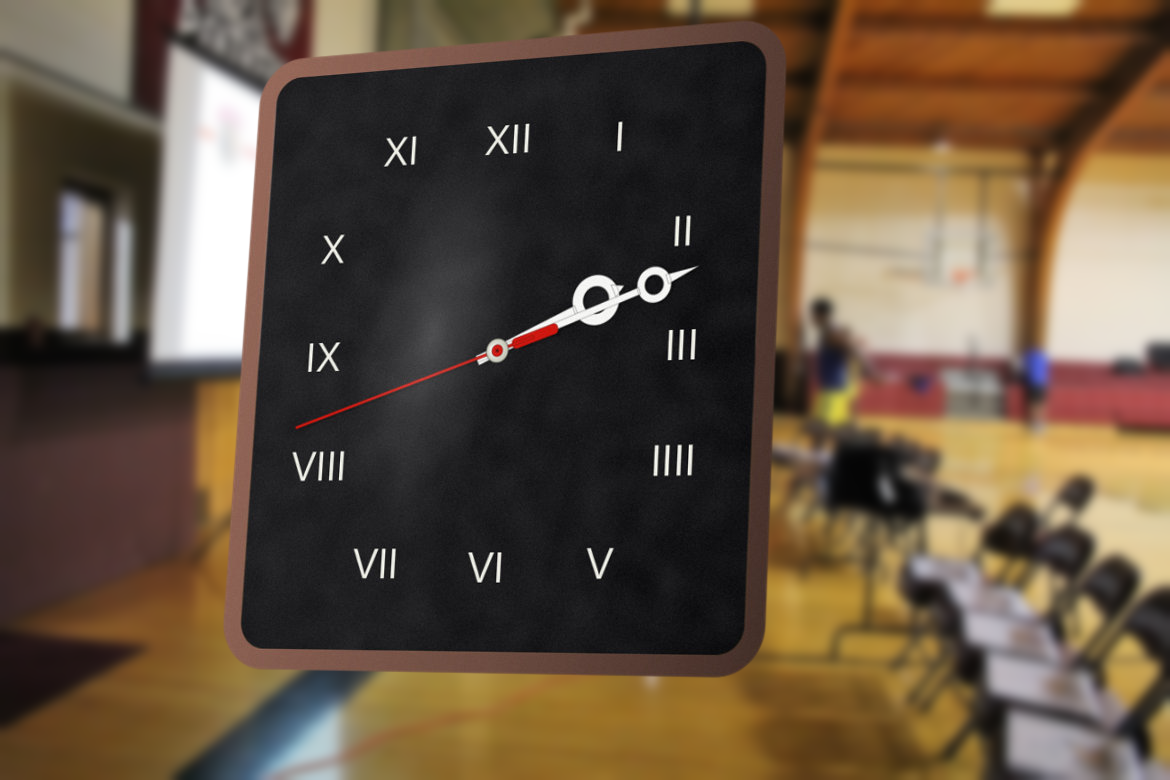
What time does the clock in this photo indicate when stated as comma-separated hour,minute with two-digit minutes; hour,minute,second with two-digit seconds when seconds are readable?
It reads 2,11,42
